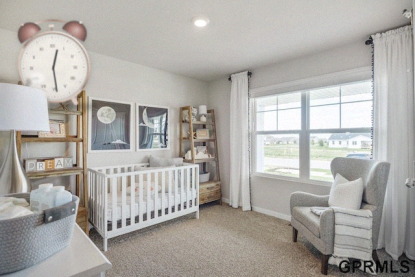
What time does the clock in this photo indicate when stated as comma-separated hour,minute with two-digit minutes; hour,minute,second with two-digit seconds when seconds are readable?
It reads 12,29
